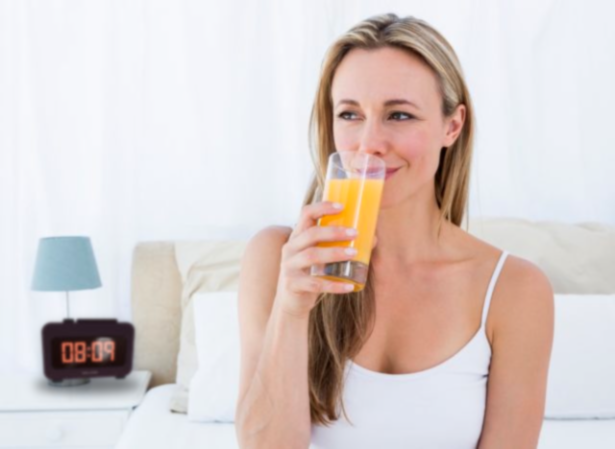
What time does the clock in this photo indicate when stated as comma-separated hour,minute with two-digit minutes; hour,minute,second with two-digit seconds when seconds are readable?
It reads 8,09
